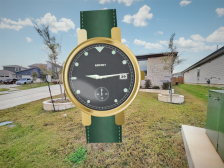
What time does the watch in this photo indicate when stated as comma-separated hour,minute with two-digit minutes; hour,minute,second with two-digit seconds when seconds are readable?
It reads 9,14
